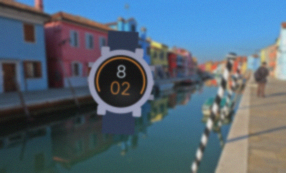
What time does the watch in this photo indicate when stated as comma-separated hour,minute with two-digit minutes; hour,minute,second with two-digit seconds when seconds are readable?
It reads 8,02
